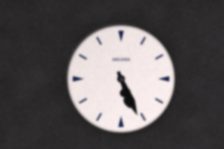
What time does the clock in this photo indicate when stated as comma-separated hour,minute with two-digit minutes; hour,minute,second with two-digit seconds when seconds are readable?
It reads 5,26
